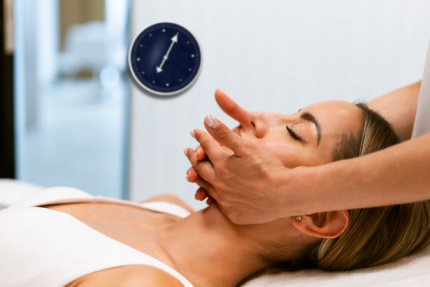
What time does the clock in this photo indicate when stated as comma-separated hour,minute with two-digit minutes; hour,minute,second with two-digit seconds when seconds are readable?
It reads 7,05
